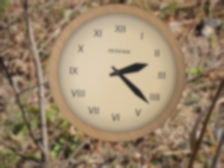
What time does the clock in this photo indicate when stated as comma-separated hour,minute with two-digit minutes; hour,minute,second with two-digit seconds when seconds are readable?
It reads 2,22
